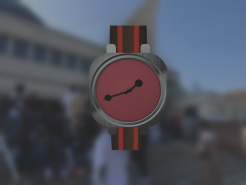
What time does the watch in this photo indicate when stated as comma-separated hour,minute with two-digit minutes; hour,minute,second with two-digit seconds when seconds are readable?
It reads 1,42
